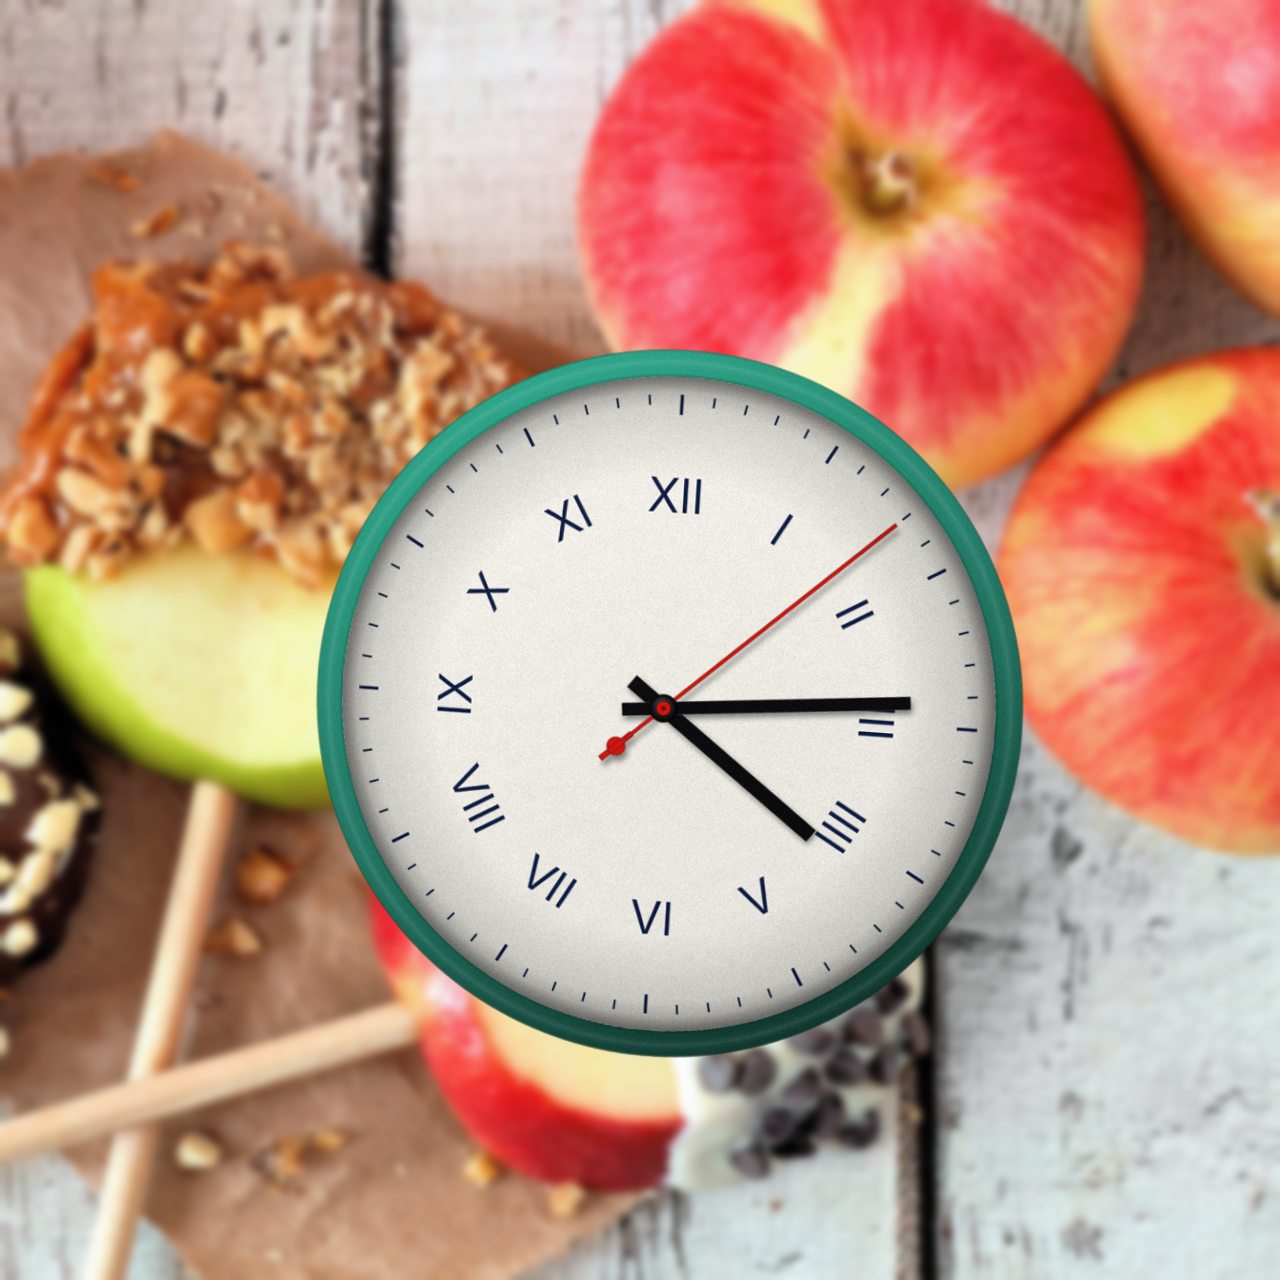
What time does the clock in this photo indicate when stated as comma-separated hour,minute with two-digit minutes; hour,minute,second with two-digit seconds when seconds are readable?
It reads 4,14,08
